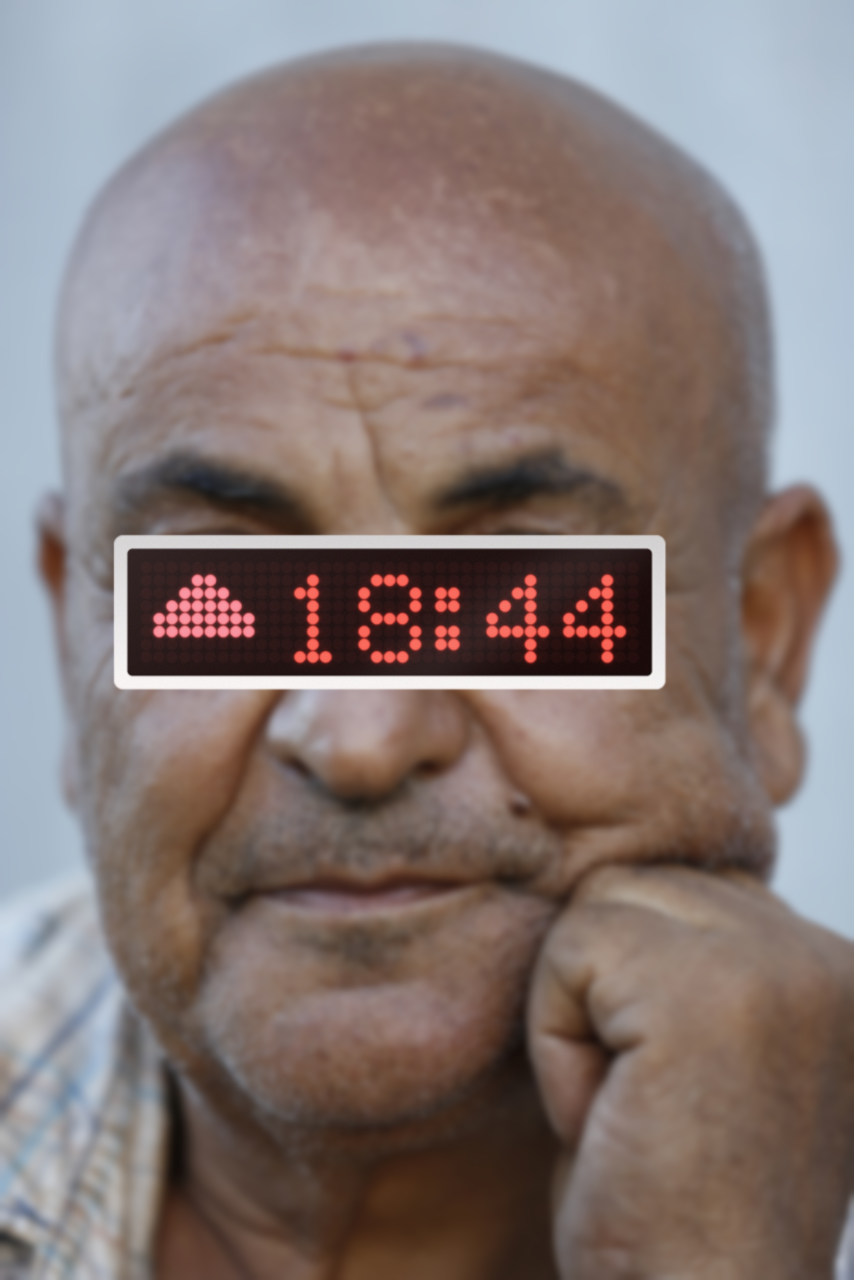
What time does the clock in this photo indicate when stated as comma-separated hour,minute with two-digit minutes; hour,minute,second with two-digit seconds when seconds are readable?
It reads 18,44
